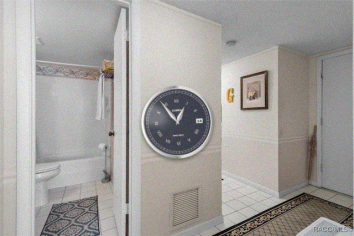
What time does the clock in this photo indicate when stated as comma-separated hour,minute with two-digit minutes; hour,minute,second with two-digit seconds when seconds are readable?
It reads 12,54
